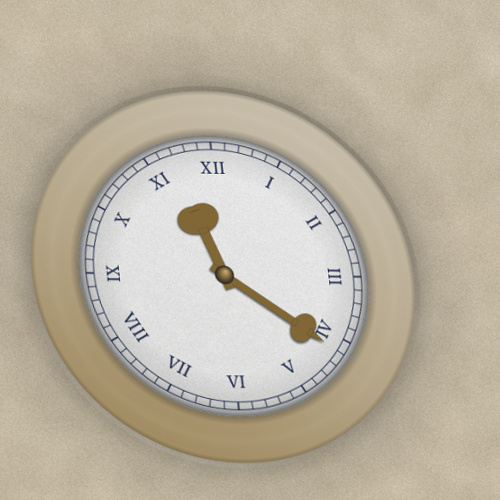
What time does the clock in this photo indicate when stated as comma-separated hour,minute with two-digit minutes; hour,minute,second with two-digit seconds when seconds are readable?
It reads 11,21
